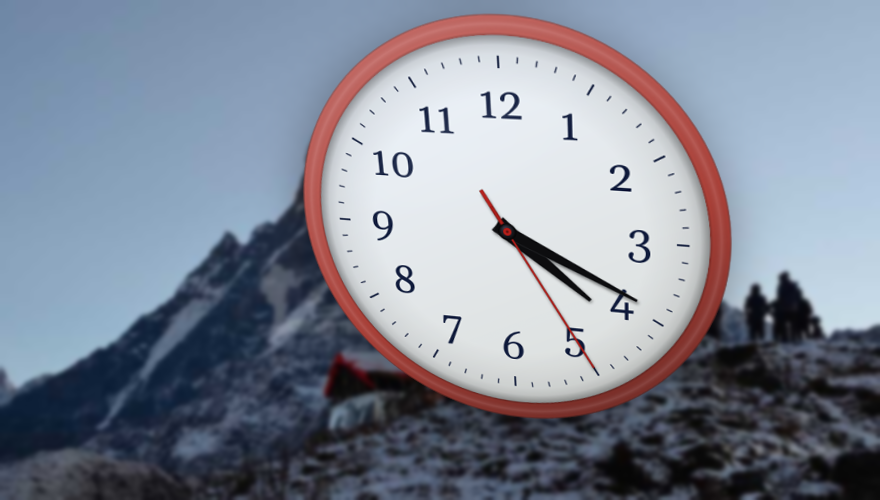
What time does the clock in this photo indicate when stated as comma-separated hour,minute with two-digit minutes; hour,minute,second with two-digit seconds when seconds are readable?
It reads 4,19,25
